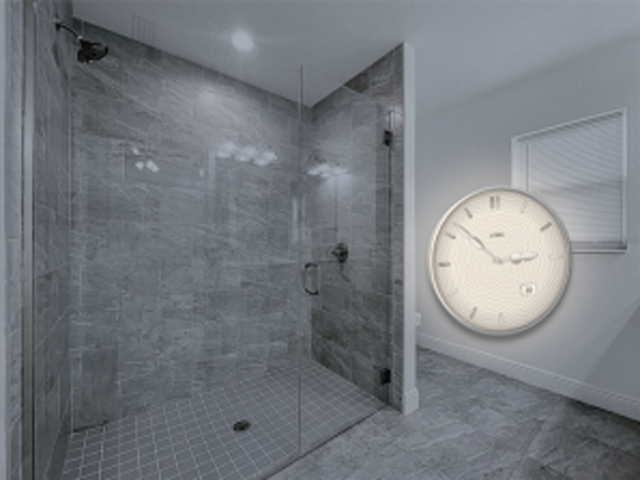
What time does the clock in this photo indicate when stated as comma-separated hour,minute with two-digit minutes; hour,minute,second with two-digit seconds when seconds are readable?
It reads 2,52
